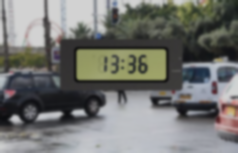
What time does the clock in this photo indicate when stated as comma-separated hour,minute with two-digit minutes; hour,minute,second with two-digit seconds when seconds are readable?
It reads 13,36
